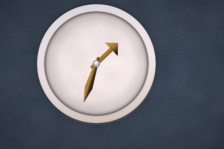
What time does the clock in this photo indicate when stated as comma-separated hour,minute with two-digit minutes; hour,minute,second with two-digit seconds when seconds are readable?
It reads 1,33
